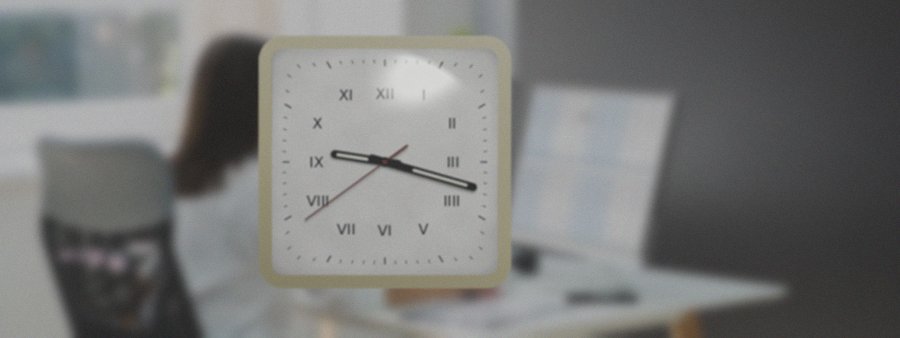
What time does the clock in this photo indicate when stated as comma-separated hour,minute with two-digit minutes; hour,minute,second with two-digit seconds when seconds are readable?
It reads 9,17,39
